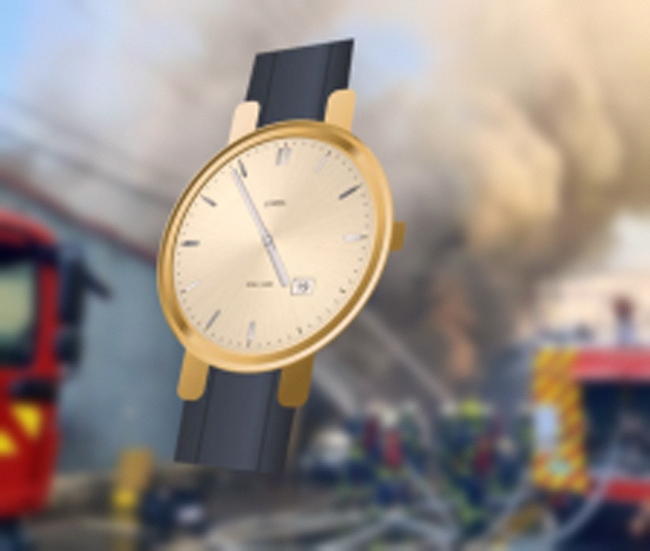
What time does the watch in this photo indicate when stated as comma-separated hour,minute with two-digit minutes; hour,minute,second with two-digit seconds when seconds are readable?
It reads 4,54
